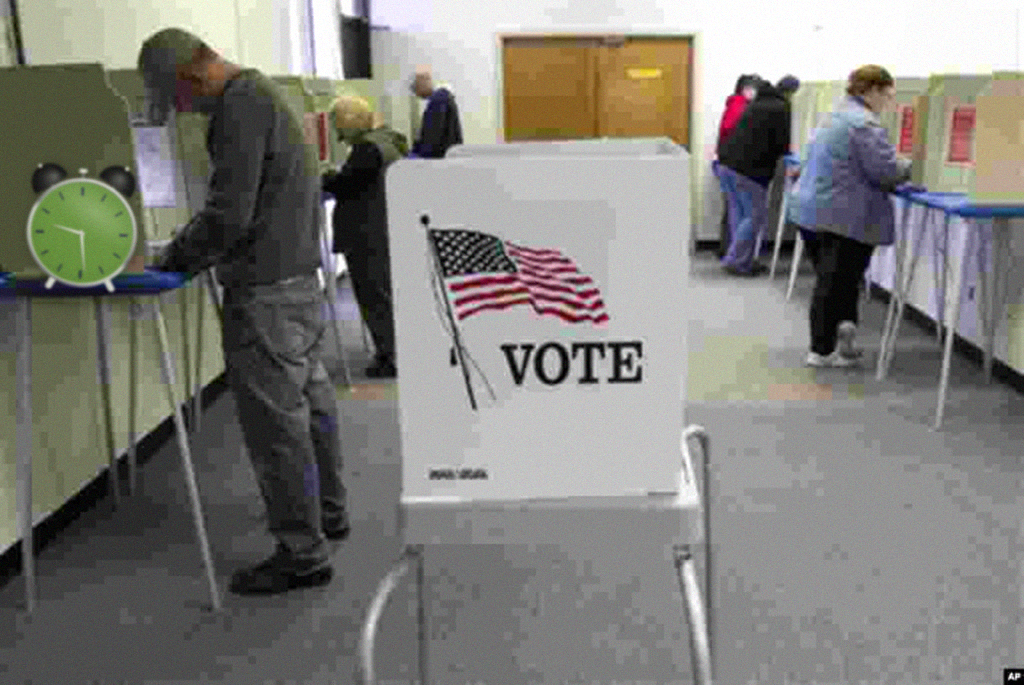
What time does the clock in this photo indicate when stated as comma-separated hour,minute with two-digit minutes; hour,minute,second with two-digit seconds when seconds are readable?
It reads 9,29
